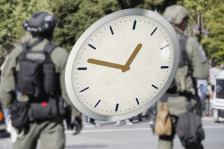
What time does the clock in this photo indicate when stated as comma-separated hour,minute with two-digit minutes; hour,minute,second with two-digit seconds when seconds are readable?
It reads 12,47
